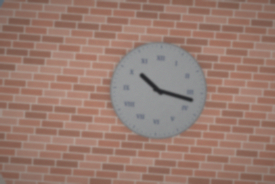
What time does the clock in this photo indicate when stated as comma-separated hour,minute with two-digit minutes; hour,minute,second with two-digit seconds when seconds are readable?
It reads 10,17
